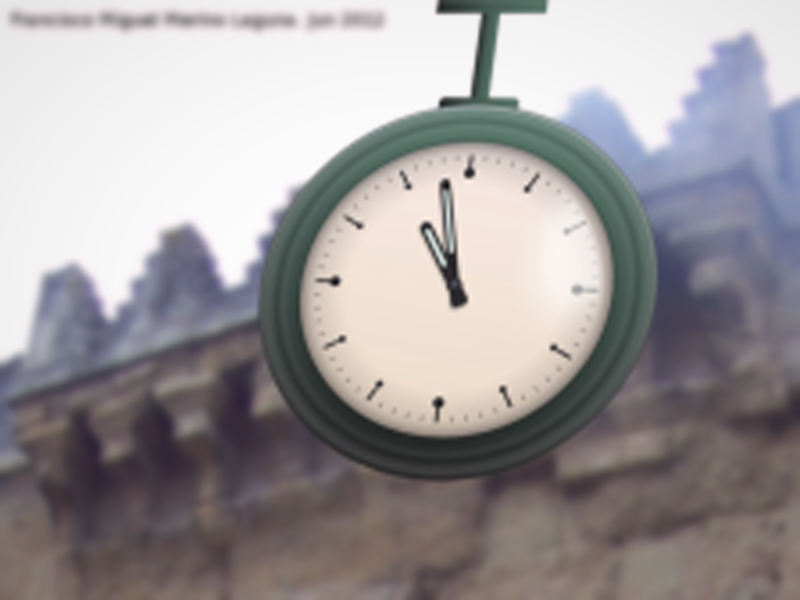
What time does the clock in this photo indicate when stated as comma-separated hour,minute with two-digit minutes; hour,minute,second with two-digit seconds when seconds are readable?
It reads 10,58
